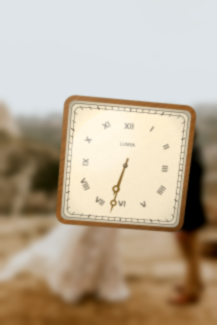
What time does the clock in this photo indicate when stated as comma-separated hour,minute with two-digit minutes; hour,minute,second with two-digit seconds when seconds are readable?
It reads 6,32
